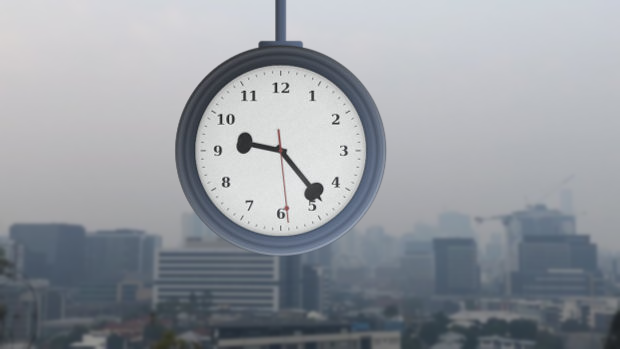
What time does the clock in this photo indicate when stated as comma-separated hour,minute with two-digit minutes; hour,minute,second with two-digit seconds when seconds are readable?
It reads 9,23,29
